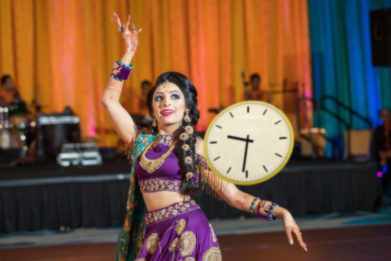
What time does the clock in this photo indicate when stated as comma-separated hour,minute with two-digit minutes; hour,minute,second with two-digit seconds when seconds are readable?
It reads 9,31
